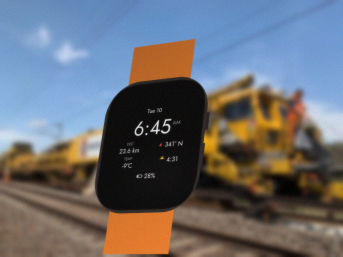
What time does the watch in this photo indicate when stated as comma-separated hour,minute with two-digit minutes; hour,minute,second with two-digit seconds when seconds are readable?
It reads 6,45
